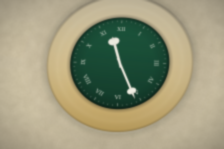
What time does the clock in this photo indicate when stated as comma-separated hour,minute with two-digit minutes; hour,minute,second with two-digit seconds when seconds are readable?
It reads 11,26
